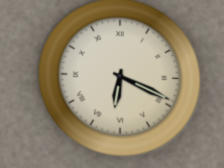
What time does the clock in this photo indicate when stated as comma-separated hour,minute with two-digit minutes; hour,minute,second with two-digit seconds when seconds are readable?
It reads 6,19
